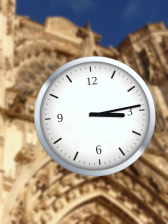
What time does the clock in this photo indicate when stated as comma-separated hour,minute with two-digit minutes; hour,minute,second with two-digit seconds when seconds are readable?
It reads 3,14
